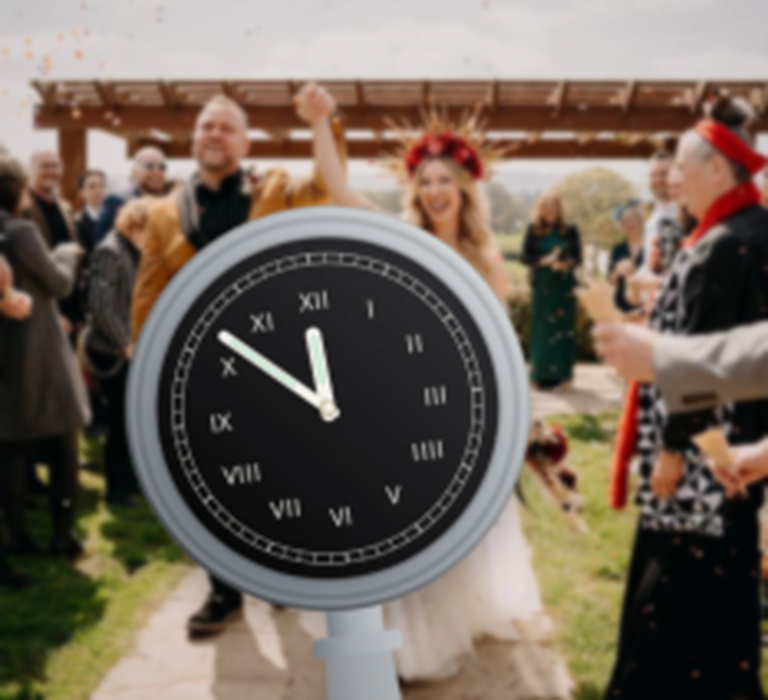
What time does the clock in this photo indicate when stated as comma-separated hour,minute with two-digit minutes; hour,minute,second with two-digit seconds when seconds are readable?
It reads 11,52
